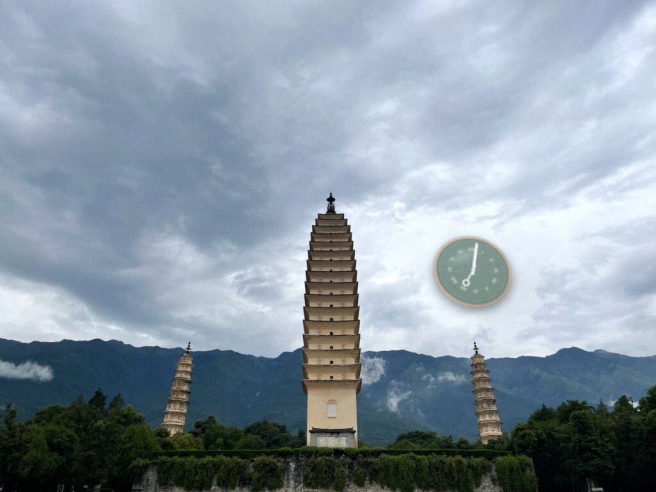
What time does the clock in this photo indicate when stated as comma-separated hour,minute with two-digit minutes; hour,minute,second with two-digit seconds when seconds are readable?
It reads 7,02
